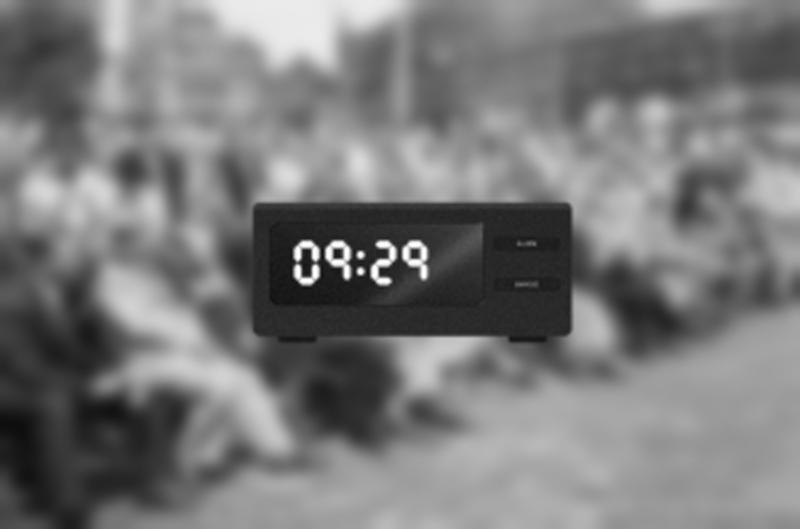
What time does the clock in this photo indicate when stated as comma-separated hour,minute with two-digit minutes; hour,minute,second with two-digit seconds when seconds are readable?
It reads 9,29
